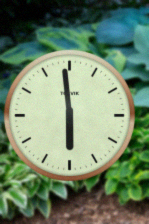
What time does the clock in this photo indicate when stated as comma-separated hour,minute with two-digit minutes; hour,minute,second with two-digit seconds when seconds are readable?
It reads 5,59
